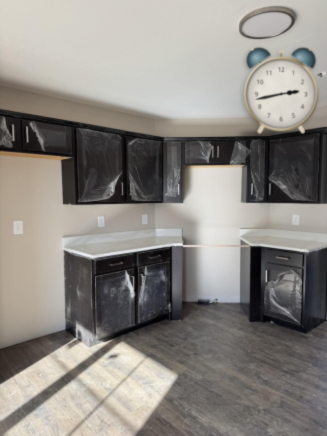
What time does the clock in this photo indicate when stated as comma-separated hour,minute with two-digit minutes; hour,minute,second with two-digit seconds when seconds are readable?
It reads 2,43
